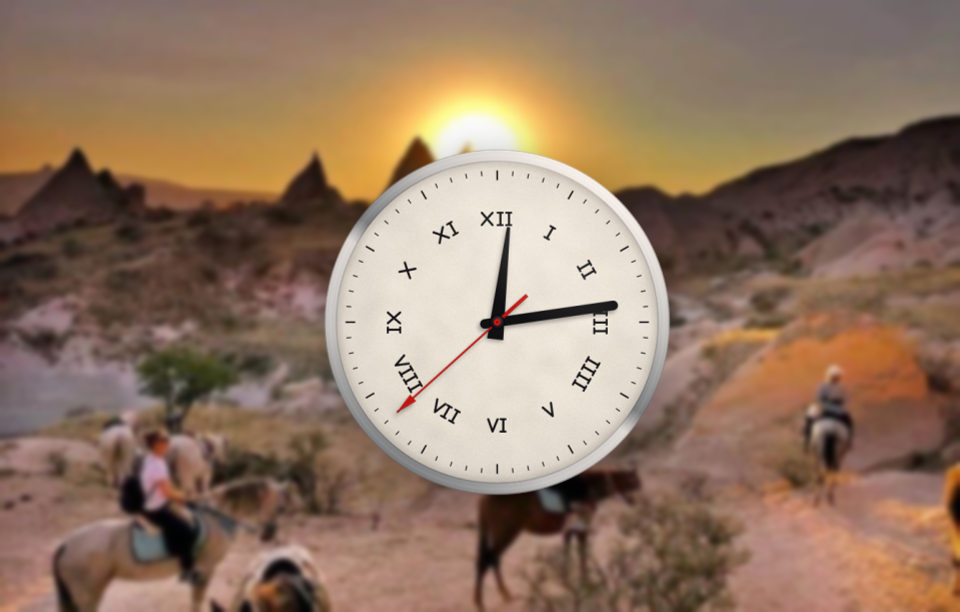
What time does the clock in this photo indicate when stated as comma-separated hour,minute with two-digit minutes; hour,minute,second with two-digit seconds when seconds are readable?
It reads 12,13,38
